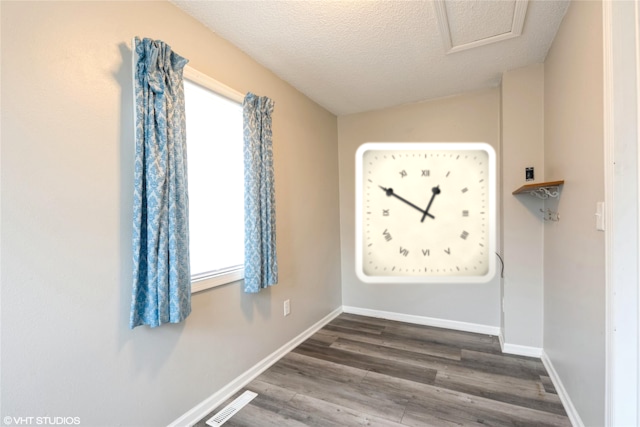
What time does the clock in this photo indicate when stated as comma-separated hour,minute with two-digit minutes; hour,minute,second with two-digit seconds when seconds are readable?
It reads 12,50
